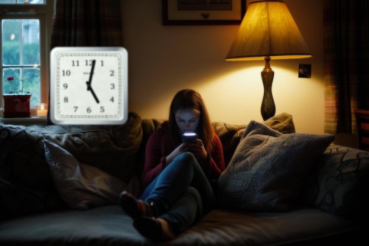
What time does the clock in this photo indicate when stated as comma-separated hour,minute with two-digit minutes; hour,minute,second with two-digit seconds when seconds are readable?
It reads 5,02
